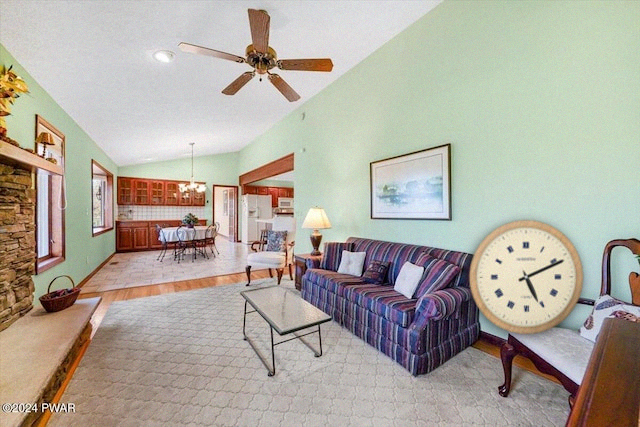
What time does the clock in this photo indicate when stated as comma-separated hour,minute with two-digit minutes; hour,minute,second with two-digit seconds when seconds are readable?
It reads 5,11
